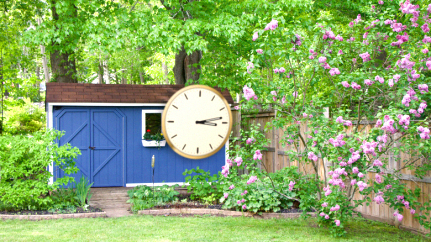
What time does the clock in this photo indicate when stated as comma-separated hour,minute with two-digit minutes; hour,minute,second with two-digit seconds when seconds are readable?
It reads 3,13
